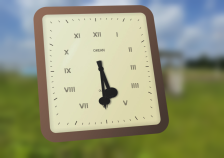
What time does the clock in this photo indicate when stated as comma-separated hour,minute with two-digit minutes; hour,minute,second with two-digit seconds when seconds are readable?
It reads 5,30
